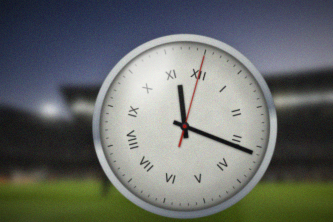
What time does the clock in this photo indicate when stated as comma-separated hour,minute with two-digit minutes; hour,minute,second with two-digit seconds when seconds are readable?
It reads 11,16,00
